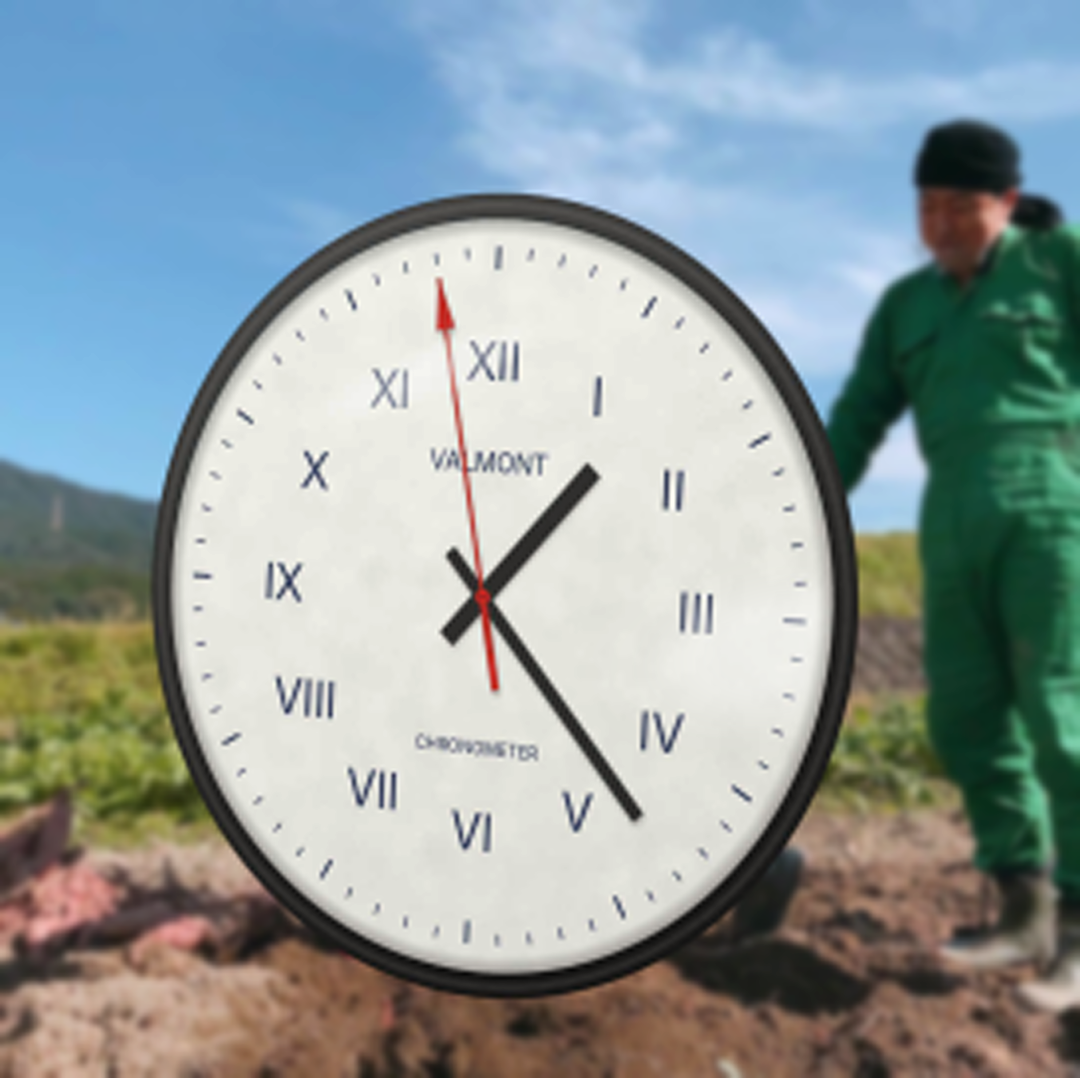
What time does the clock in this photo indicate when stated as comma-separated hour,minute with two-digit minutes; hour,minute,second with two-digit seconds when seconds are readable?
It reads 1,22,58
